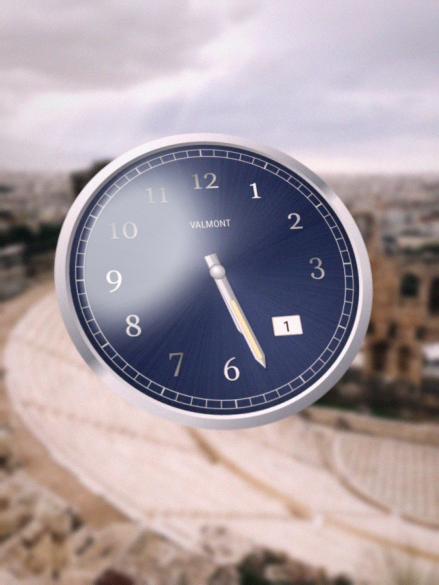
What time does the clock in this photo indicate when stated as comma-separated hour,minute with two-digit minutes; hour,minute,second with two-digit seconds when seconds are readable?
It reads 5,27
